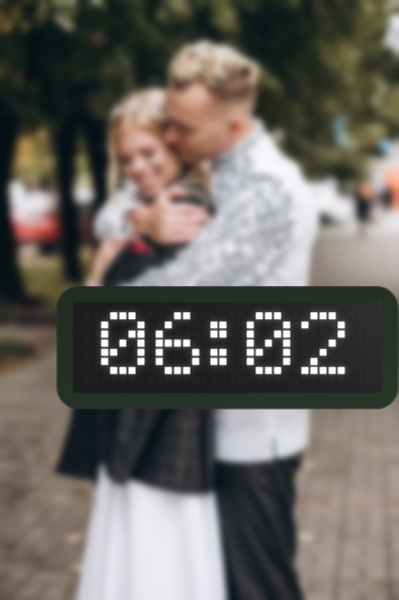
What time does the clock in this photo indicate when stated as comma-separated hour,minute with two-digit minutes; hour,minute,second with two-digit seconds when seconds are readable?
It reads 6,02
